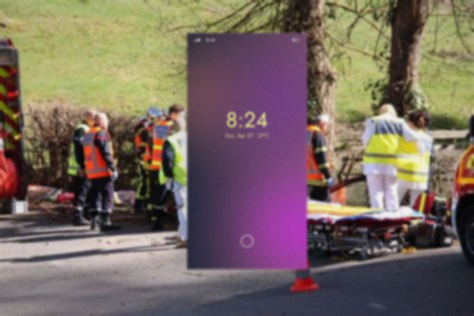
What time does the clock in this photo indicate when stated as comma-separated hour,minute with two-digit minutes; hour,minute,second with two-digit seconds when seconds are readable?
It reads 8,24
